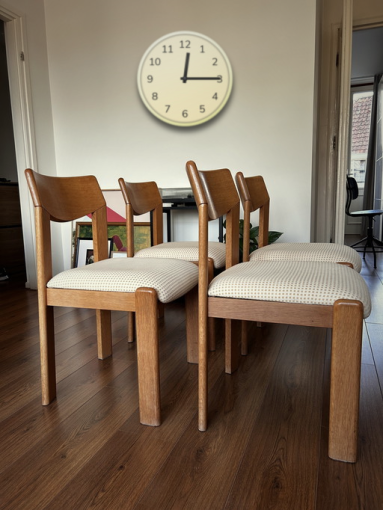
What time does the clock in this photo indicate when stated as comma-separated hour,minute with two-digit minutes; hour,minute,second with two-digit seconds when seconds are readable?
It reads 12,15
